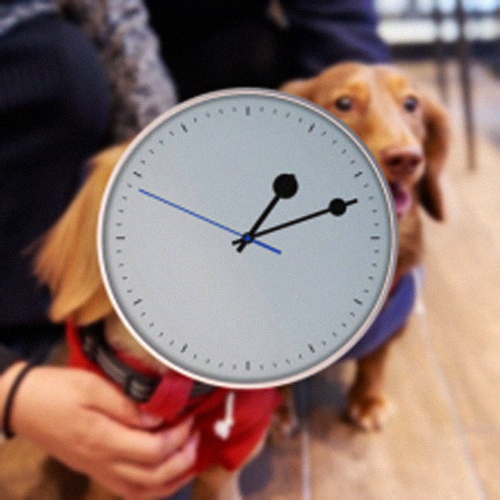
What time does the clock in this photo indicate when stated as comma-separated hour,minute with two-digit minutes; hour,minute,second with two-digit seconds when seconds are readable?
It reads 1,11,49
